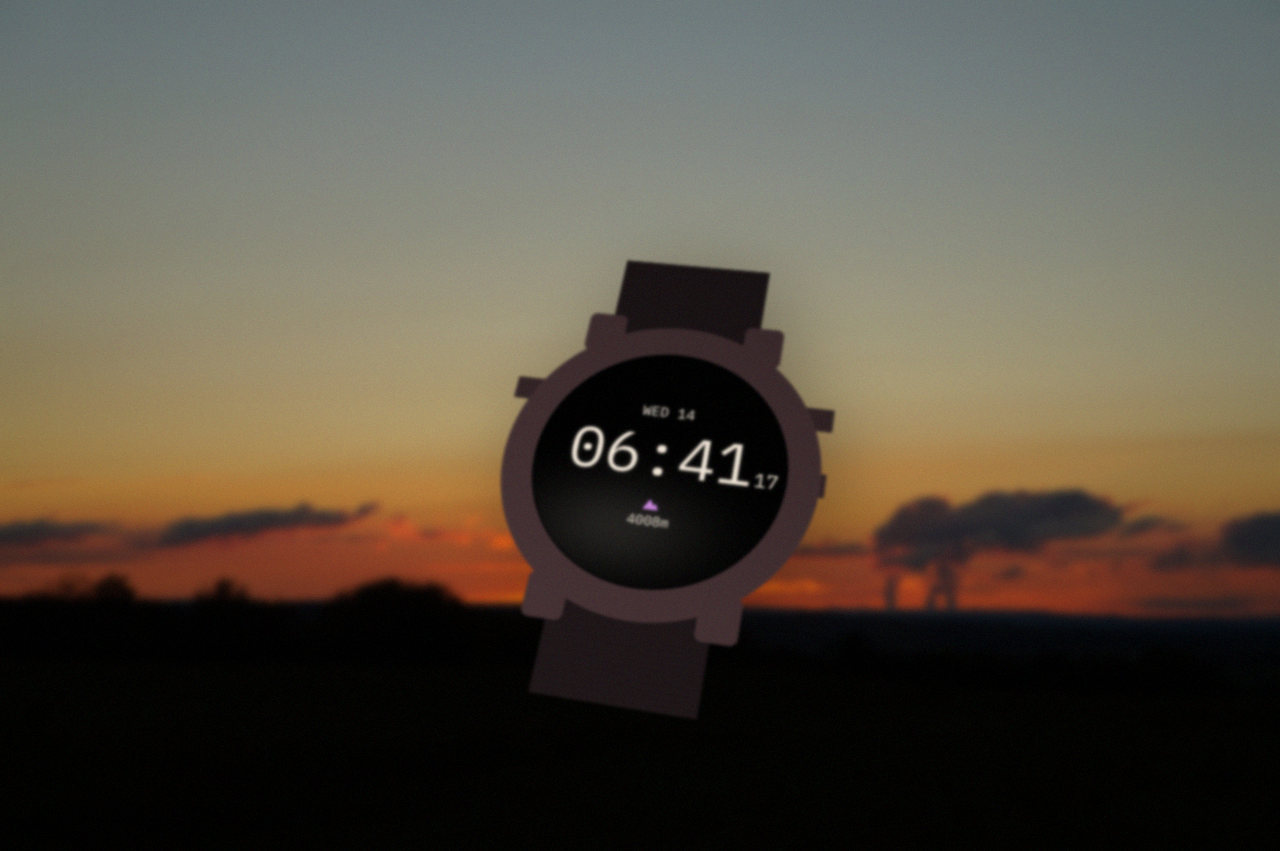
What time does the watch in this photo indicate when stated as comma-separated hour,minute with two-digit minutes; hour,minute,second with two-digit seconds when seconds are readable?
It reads 6,41,17
